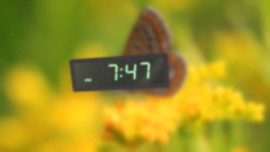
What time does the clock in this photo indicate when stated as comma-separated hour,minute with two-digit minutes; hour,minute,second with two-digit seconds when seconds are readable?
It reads 7,47
